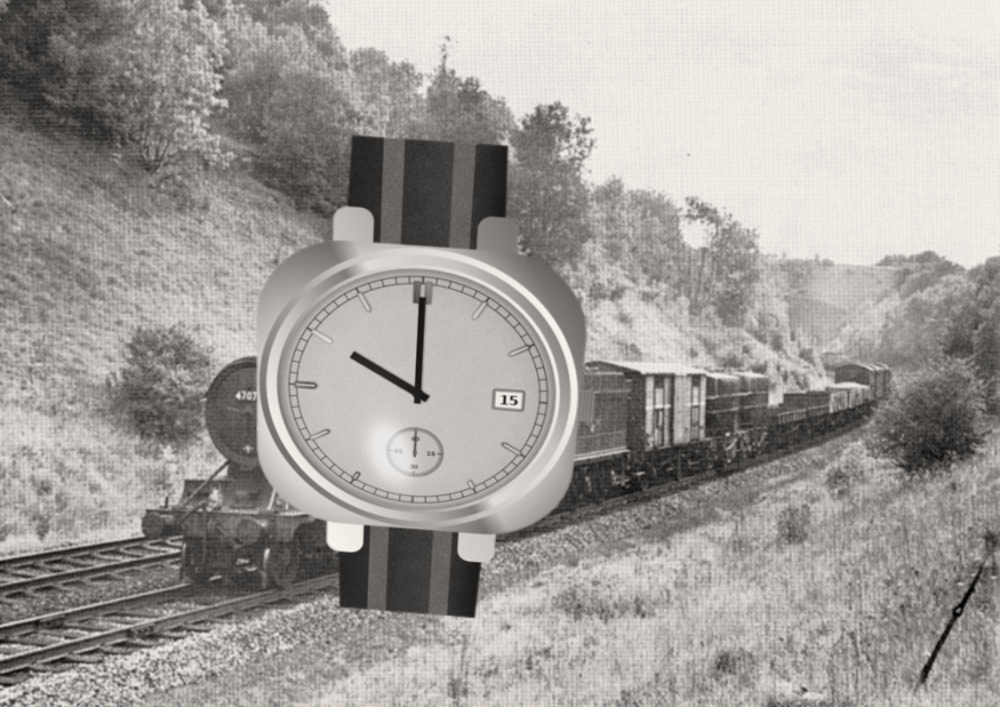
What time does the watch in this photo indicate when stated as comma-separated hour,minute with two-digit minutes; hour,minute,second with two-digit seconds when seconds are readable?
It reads 10,00
